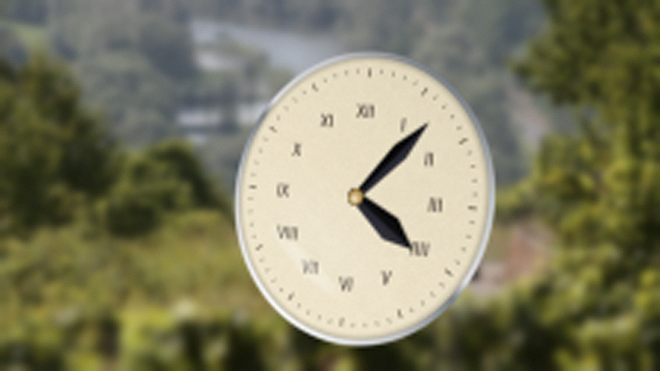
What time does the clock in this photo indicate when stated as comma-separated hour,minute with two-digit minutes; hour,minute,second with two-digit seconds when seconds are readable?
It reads 4,07
